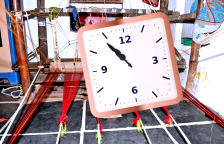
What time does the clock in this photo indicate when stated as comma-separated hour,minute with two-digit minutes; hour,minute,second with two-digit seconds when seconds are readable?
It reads 10,54
